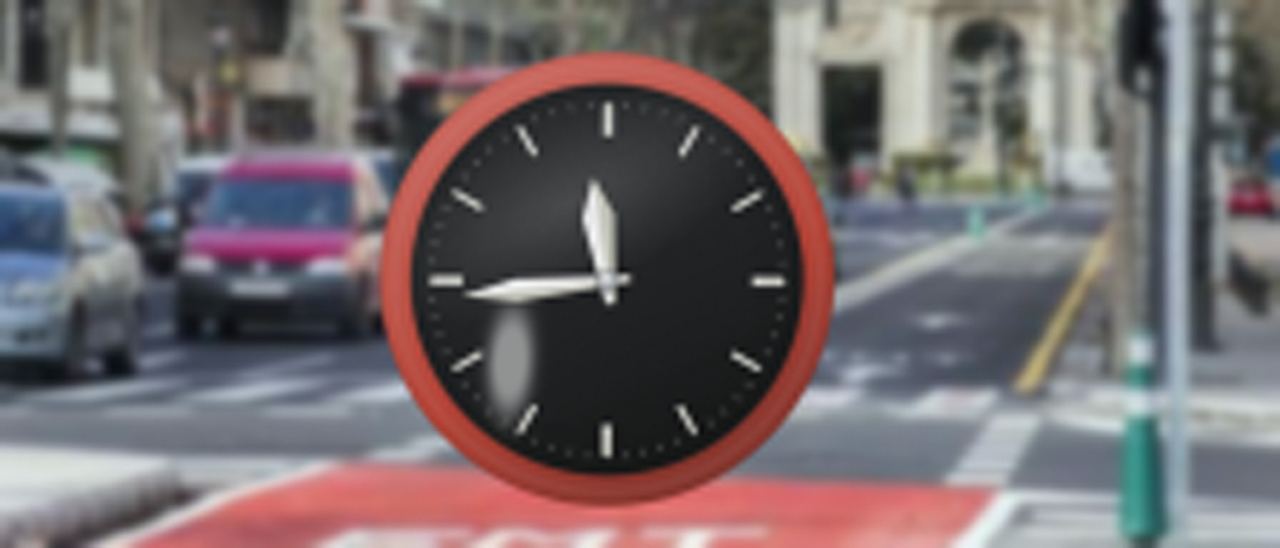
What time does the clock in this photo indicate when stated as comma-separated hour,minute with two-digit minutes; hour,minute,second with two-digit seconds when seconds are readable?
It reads 11,44
